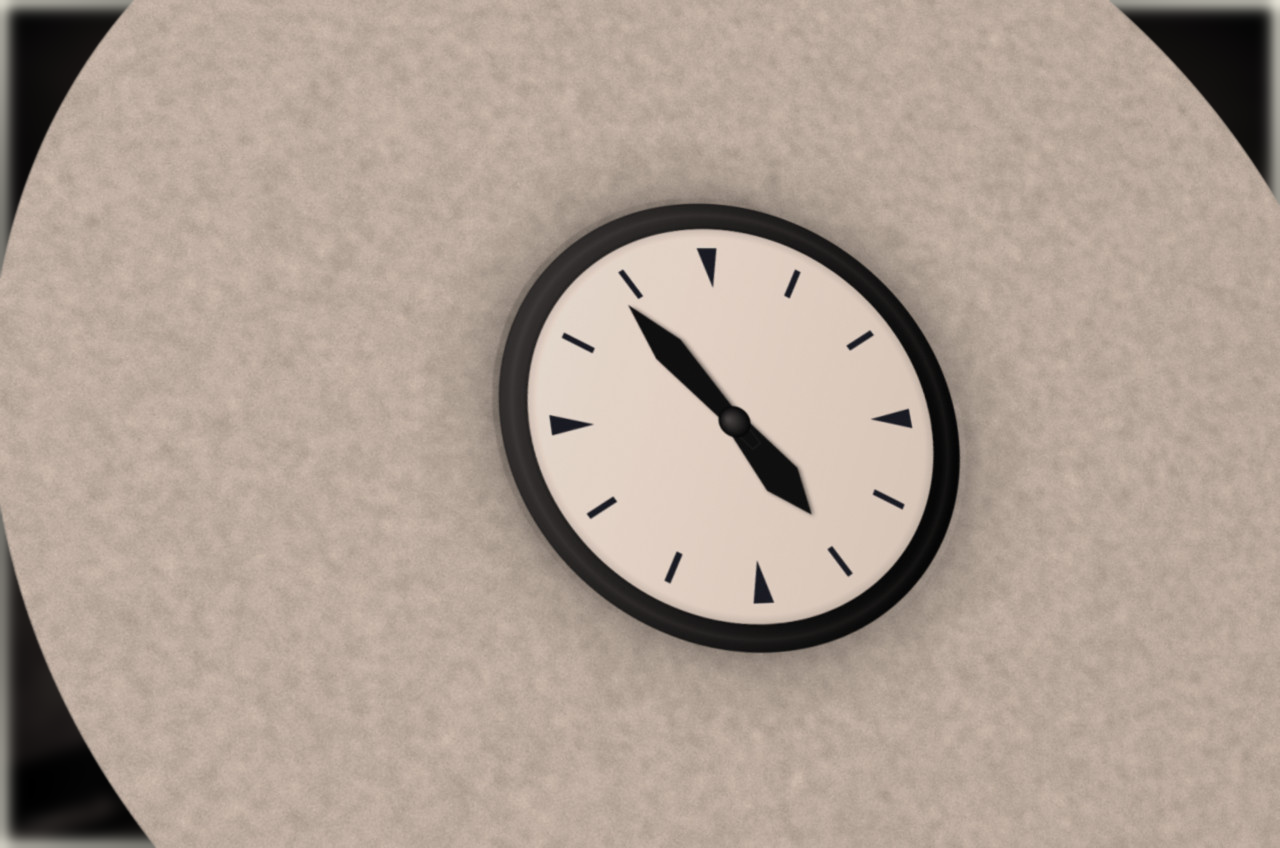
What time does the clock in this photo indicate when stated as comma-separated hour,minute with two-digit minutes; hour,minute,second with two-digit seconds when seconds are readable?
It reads 4,54
